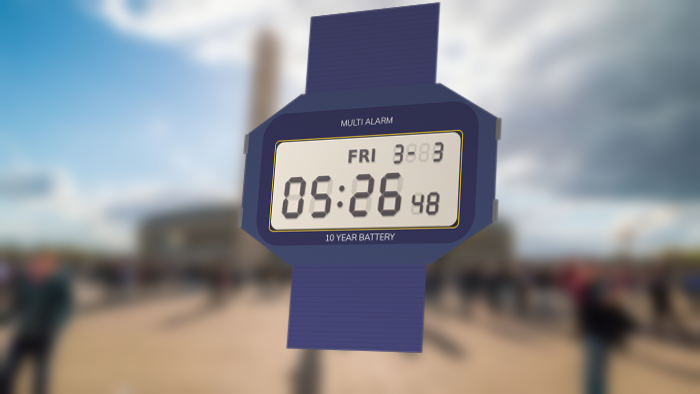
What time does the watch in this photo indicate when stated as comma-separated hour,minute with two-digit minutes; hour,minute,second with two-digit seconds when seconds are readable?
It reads 5,26,48
